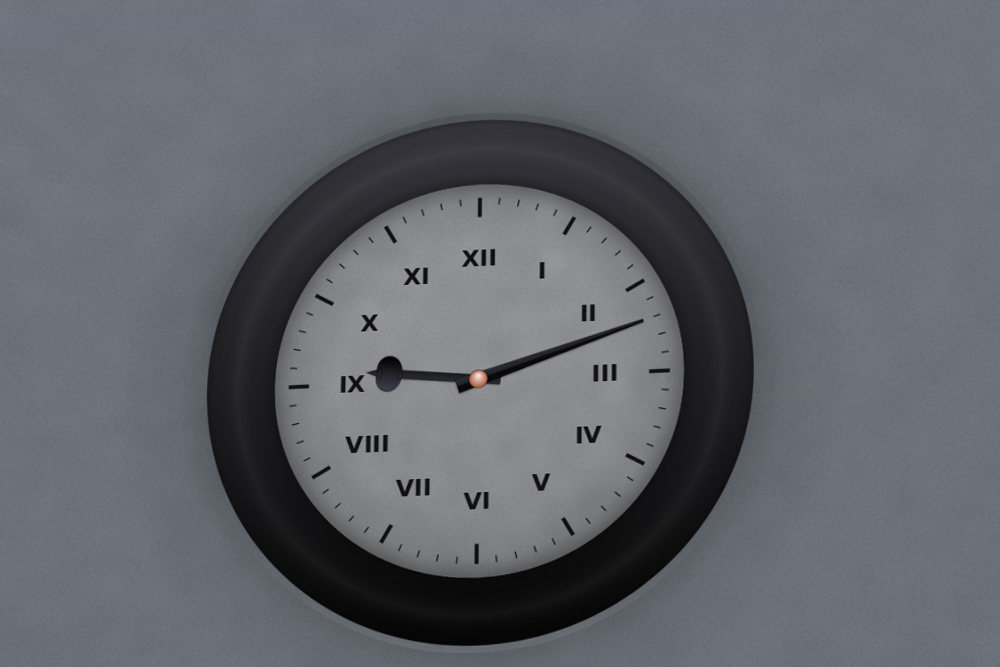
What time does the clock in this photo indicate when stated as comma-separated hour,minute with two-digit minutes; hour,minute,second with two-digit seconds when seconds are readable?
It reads 9,12
